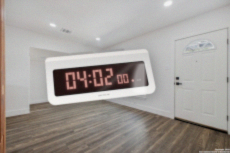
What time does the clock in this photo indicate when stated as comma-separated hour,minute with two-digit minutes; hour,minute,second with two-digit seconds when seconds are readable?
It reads 4,02,00
